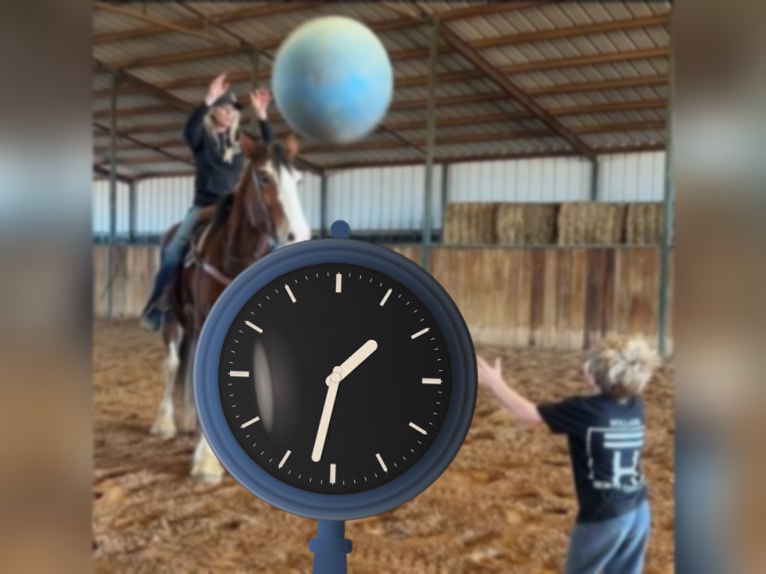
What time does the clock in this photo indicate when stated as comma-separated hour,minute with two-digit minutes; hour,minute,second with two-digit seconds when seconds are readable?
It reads 1,32
